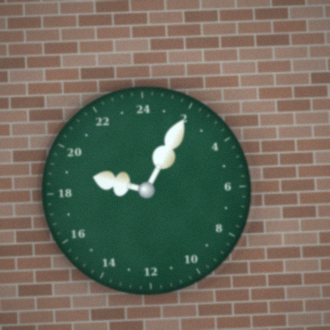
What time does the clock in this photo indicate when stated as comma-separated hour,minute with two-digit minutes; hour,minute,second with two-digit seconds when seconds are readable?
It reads 19,05
